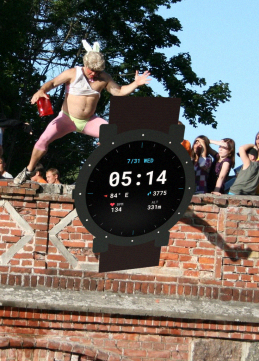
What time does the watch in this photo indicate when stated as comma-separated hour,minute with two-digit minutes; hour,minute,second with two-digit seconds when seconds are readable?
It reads 5,14
